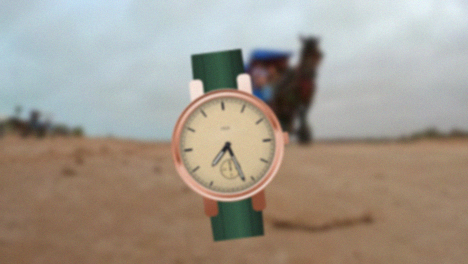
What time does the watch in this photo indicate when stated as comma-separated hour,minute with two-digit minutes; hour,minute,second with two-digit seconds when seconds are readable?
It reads 7,27
